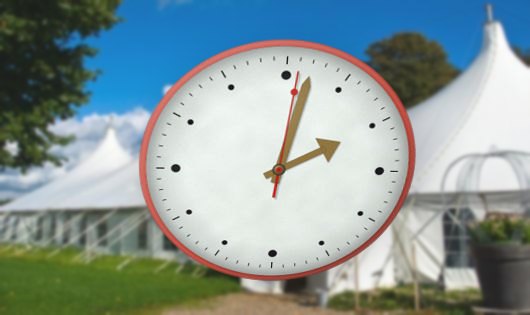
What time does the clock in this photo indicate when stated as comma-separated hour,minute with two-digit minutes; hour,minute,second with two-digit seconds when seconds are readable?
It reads 2,02,01
